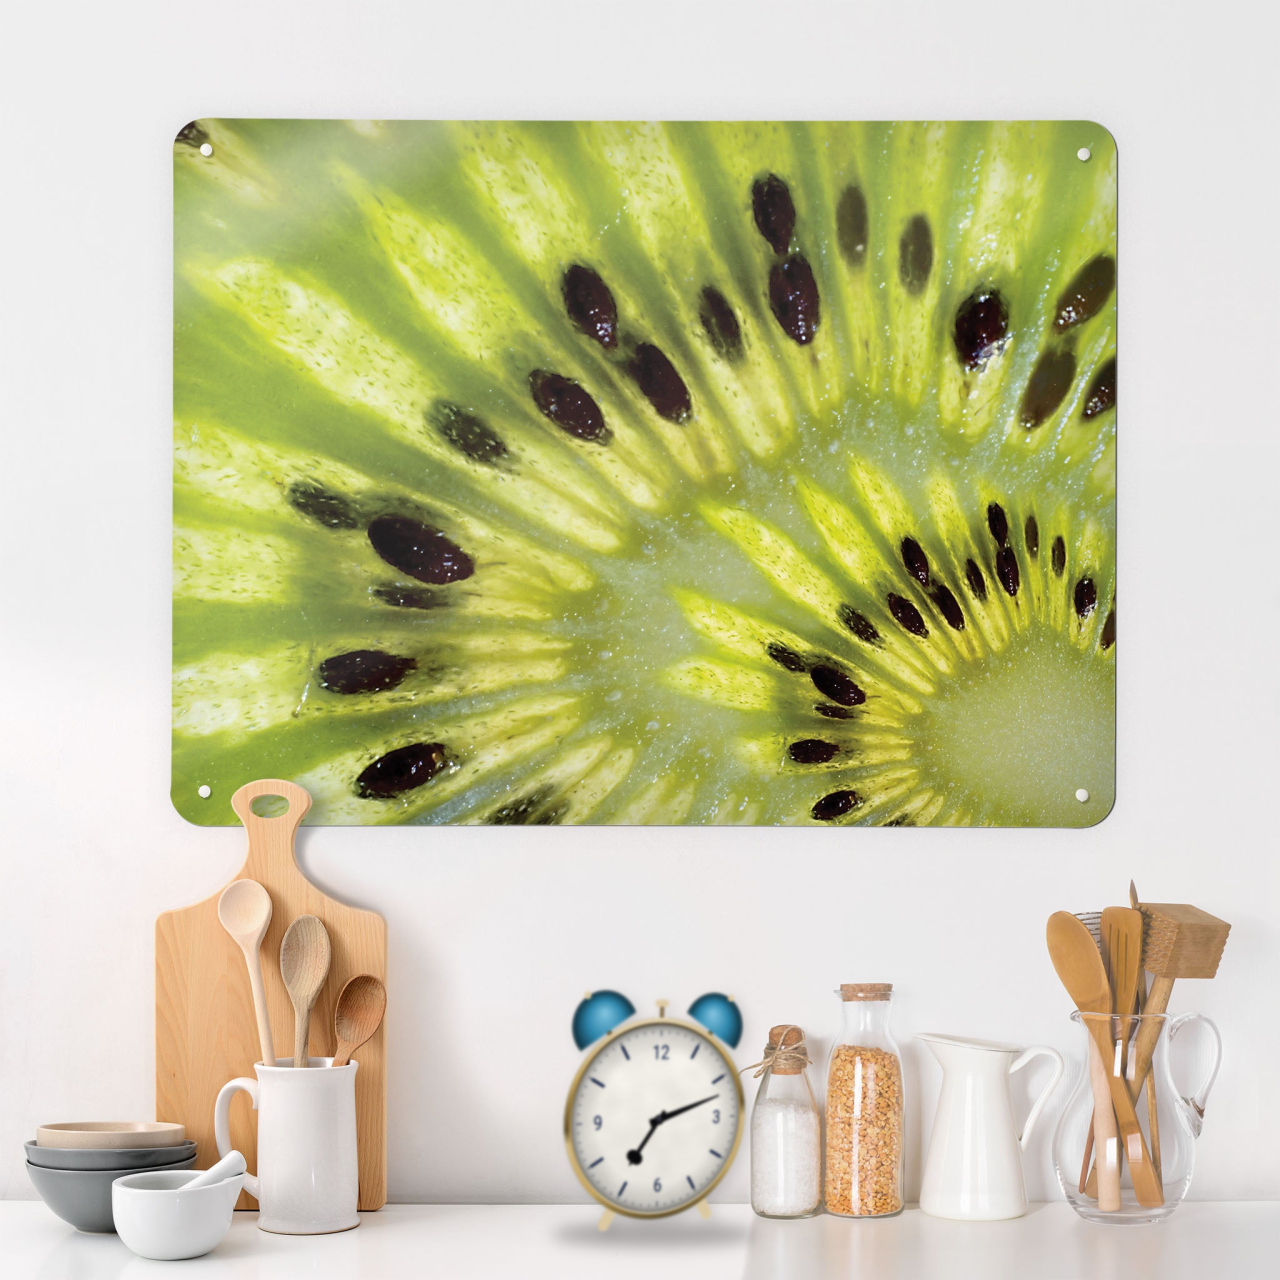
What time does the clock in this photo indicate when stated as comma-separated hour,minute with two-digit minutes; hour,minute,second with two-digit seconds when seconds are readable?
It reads 7,12
